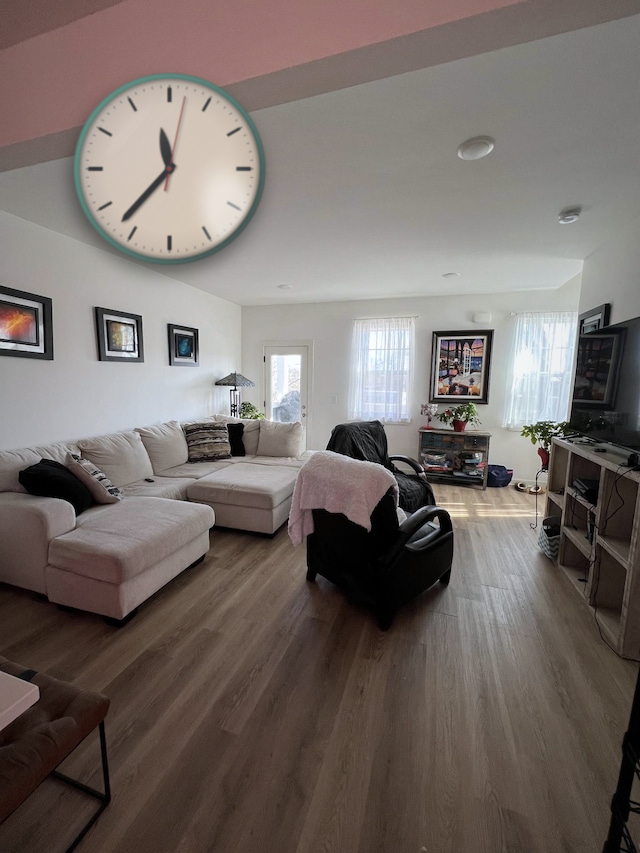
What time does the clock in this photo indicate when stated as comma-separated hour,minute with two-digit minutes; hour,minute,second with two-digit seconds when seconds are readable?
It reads 11,37,02
